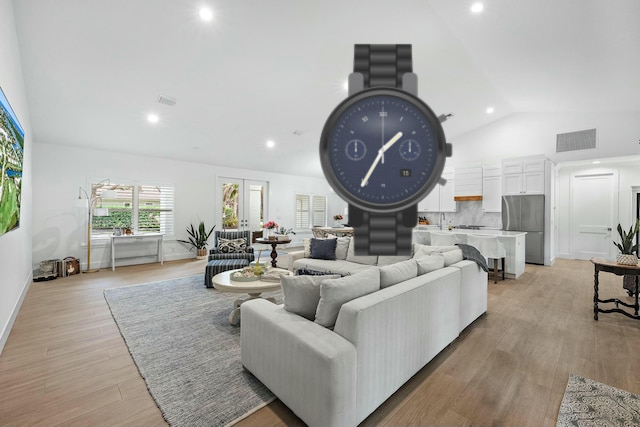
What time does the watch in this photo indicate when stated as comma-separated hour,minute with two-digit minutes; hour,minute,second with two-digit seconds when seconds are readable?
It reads 1,35
